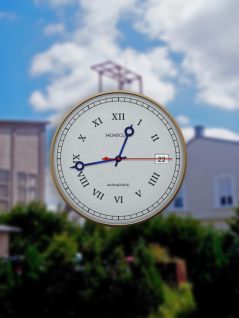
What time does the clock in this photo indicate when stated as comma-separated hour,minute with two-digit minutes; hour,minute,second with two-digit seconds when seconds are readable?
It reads 12,43,15
